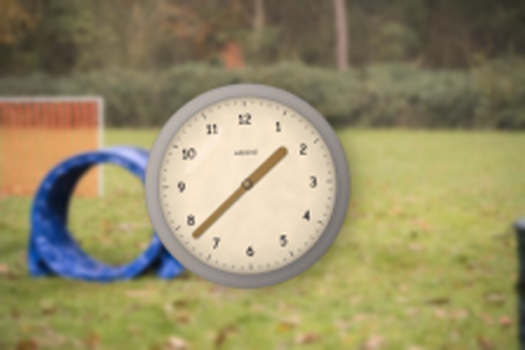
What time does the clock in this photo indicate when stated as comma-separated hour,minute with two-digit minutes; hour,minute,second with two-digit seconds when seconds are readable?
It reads 1,38
